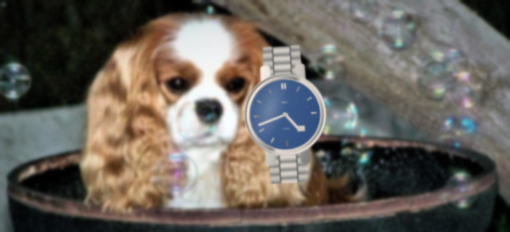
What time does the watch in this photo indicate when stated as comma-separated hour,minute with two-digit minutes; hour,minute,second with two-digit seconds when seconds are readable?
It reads 4,42
